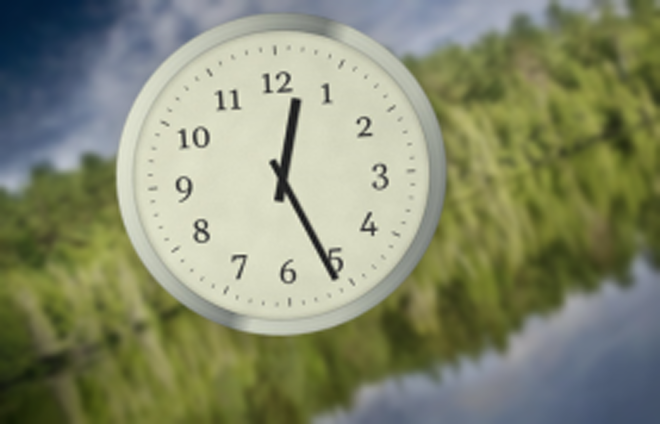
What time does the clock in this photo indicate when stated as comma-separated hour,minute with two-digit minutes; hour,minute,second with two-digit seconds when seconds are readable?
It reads 12,26
